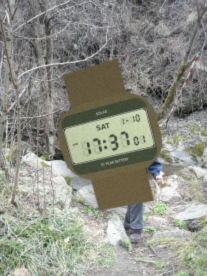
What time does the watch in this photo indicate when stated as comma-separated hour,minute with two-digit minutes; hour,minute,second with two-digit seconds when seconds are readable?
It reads 17,37,01
